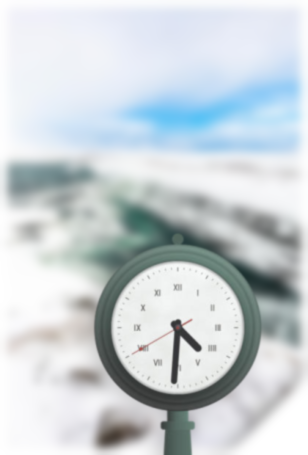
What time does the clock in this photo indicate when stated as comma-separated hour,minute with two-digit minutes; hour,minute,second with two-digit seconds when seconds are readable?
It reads 4,30,40
